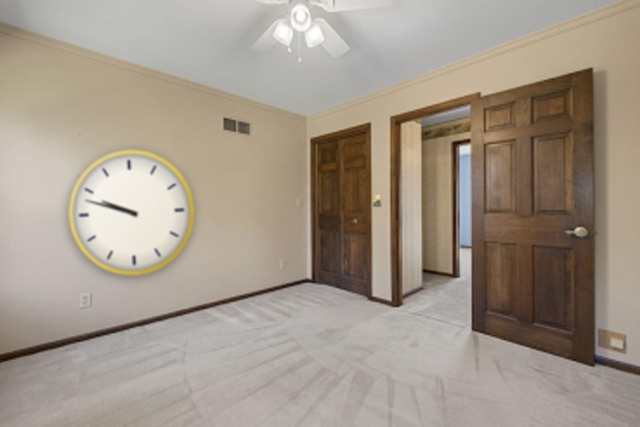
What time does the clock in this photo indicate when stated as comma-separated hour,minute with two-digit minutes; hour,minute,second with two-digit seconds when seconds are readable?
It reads 9,48
